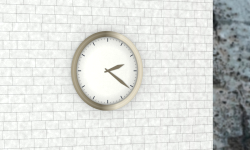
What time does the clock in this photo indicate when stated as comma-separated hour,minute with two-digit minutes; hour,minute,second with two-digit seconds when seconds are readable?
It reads 2,21
